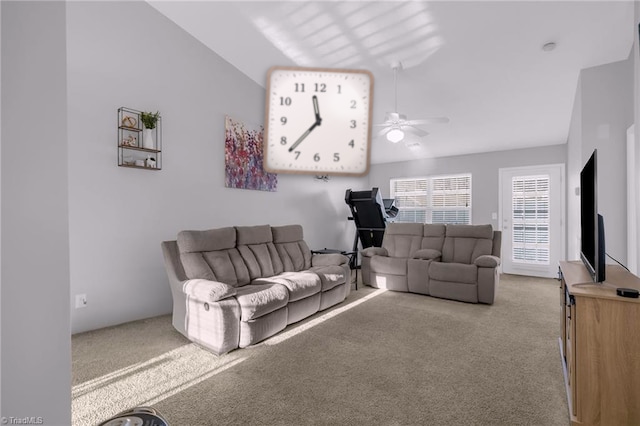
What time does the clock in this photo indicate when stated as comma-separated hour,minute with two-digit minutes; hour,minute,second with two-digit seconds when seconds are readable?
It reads 11,37
